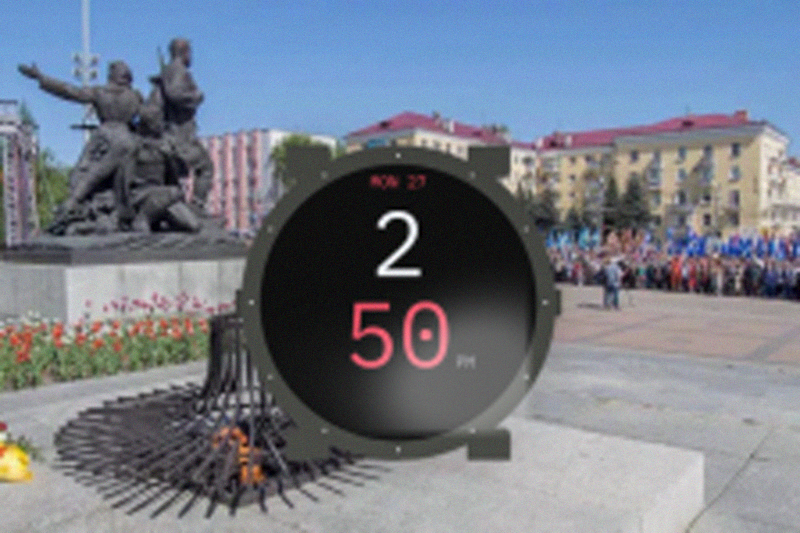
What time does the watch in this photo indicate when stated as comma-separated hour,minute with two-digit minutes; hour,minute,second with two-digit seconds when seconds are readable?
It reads 2,50
